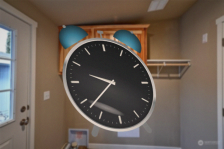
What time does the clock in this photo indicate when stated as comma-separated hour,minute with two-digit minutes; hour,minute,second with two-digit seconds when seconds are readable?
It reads 9,38
